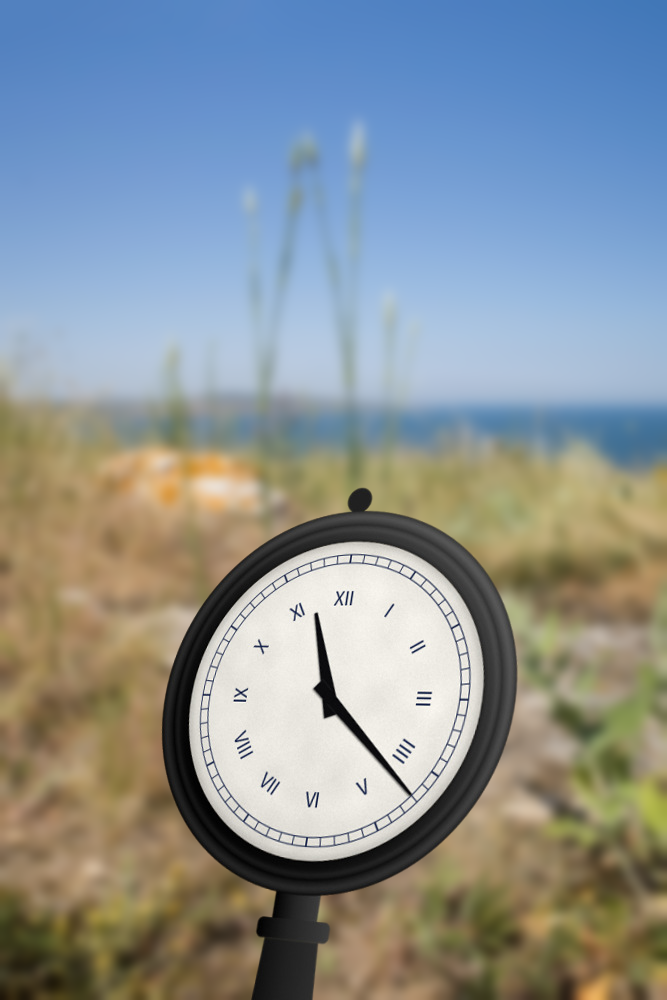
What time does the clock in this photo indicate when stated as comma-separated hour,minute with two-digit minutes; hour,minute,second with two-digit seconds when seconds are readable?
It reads 11,22
